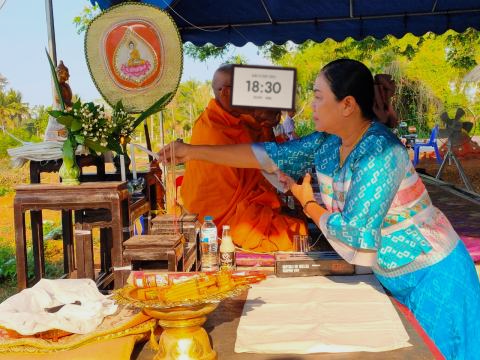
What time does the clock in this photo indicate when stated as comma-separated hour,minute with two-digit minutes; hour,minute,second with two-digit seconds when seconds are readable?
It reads 18,30
